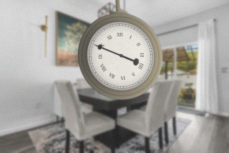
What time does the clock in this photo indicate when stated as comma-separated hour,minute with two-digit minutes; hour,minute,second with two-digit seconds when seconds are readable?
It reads 3,49
